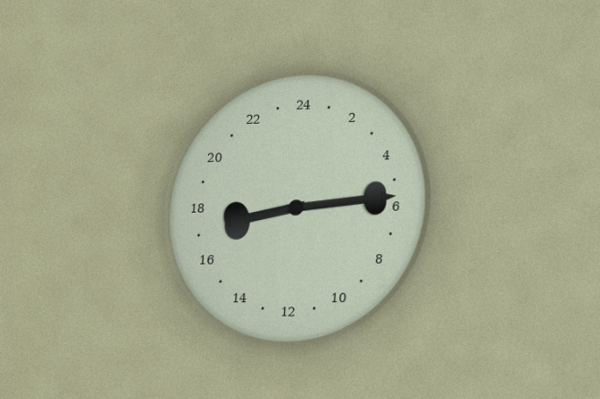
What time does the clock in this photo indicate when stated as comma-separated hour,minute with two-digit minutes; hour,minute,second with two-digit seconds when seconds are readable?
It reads 17,14
